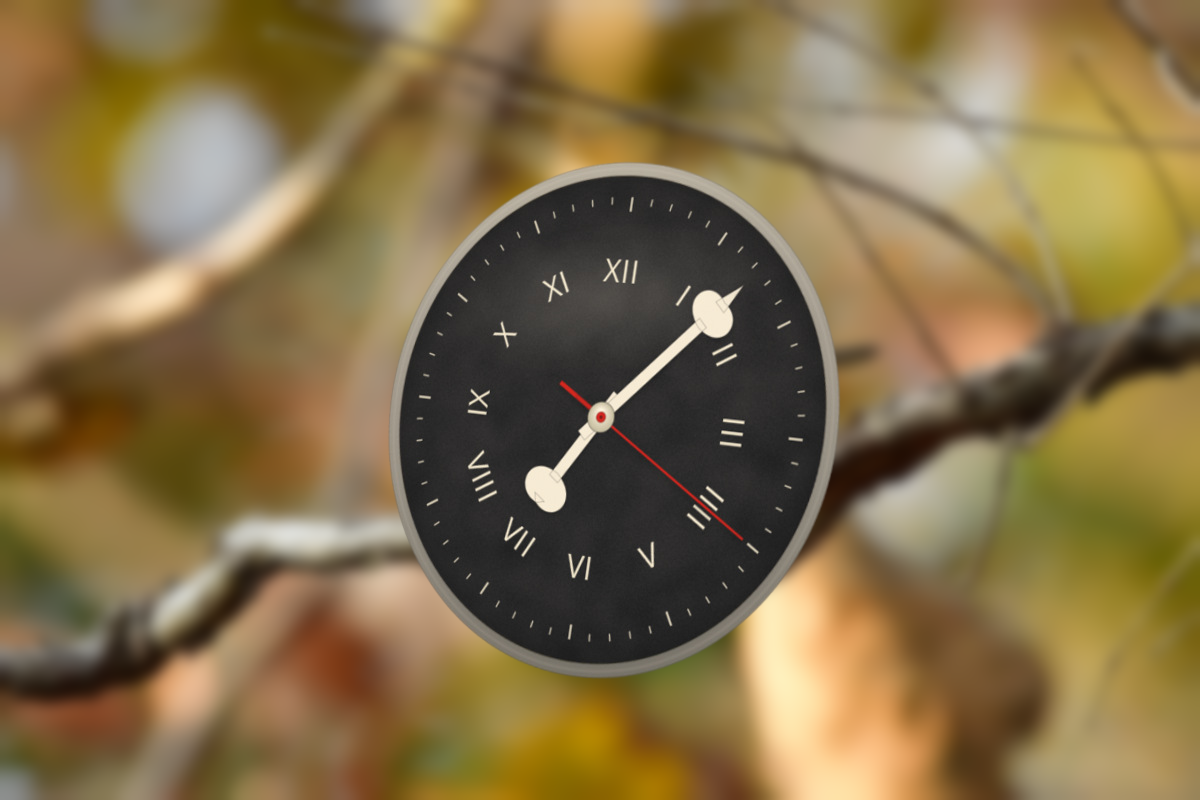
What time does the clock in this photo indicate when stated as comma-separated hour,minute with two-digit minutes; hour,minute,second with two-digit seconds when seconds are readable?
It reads 7,07,20
